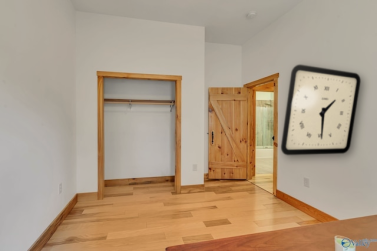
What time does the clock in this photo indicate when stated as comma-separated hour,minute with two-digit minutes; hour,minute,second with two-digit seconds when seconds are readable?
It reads 1,29
